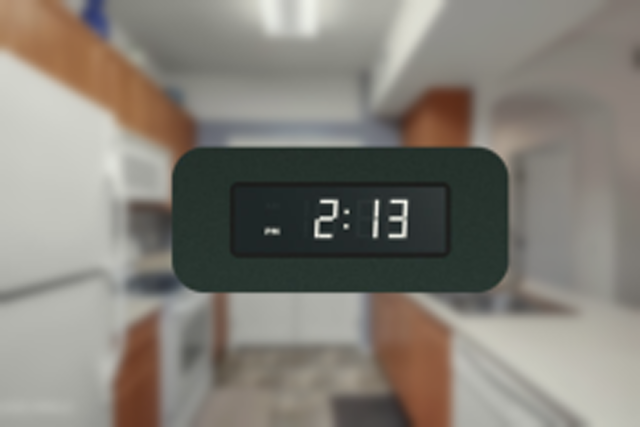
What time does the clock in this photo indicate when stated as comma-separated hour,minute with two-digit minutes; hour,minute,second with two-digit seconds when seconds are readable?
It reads 2,13
